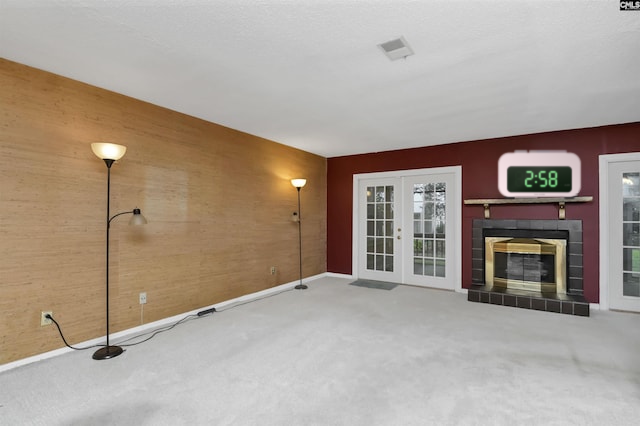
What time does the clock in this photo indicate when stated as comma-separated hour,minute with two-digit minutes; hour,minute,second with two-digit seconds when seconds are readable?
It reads 2,58
